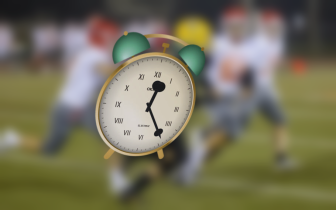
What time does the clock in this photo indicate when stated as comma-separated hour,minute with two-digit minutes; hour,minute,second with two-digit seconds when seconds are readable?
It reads 12,24
